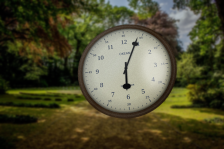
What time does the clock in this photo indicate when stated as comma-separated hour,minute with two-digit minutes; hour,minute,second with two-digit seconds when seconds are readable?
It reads 6,04
